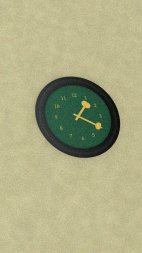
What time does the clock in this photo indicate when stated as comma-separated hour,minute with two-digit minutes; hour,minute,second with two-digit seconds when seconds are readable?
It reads 1,20
